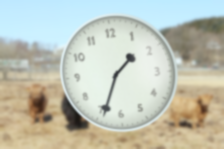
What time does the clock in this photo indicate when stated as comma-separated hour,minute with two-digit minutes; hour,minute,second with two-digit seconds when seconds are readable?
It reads 1,34
